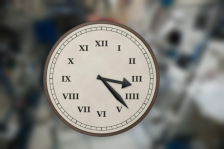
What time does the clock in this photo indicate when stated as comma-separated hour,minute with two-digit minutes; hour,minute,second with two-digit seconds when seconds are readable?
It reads 3,23
